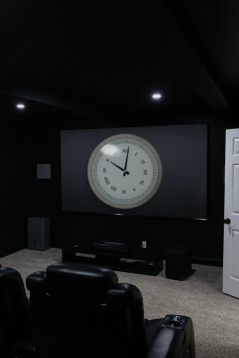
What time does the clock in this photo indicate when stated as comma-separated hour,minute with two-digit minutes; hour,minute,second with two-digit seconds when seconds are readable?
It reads 10,01
